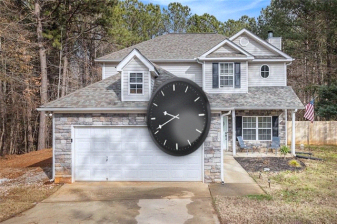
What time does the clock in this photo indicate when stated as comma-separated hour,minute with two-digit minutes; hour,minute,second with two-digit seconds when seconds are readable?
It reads 9,41
